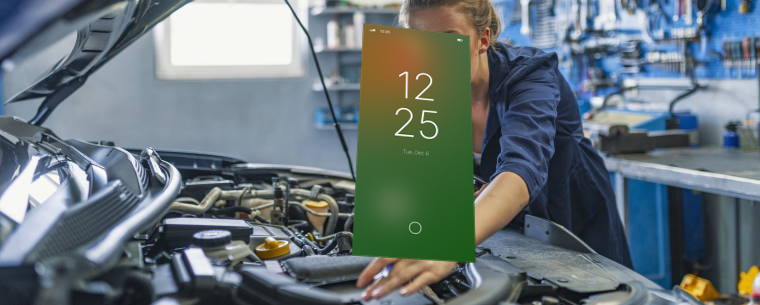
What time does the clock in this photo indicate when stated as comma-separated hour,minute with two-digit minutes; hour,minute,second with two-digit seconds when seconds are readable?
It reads 12,25
